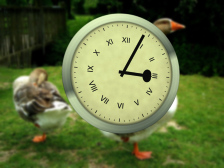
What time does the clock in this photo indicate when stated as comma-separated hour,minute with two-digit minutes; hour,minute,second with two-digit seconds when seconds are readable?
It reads 3,04
